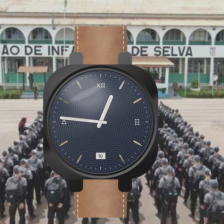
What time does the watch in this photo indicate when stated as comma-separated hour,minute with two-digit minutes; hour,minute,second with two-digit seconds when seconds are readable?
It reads 12,46
